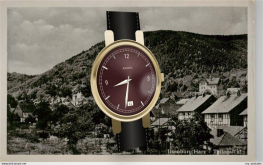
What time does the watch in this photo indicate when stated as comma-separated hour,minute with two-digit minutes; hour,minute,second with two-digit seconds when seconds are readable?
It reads 8,32
